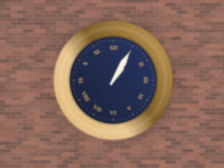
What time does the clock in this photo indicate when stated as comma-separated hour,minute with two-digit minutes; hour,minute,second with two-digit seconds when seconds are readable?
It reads 1,05
